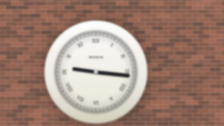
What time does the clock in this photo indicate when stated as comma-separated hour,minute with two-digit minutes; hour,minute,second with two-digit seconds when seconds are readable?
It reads 9,16
